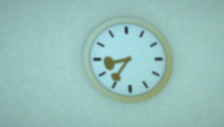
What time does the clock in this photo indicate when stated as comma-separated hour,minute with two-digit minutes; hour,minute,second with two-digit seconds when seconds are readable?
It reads 8,36
